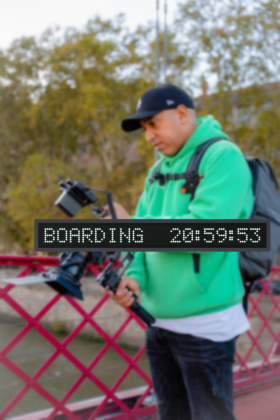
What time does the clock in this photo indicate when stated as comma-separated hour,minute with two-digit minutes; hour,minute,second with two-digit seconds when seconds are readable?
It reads 20,59,53
